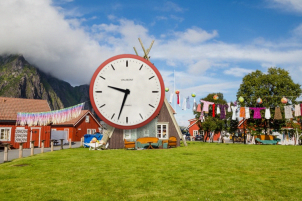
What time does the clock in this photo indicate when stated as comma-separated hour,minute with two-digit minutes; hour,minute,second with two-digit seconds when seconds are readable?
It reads 9,33
